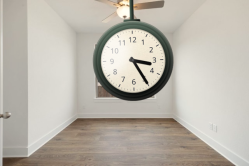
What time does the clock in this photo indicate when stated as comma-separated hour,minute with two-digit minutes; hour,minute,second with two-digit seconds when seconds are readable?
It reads 3,25
